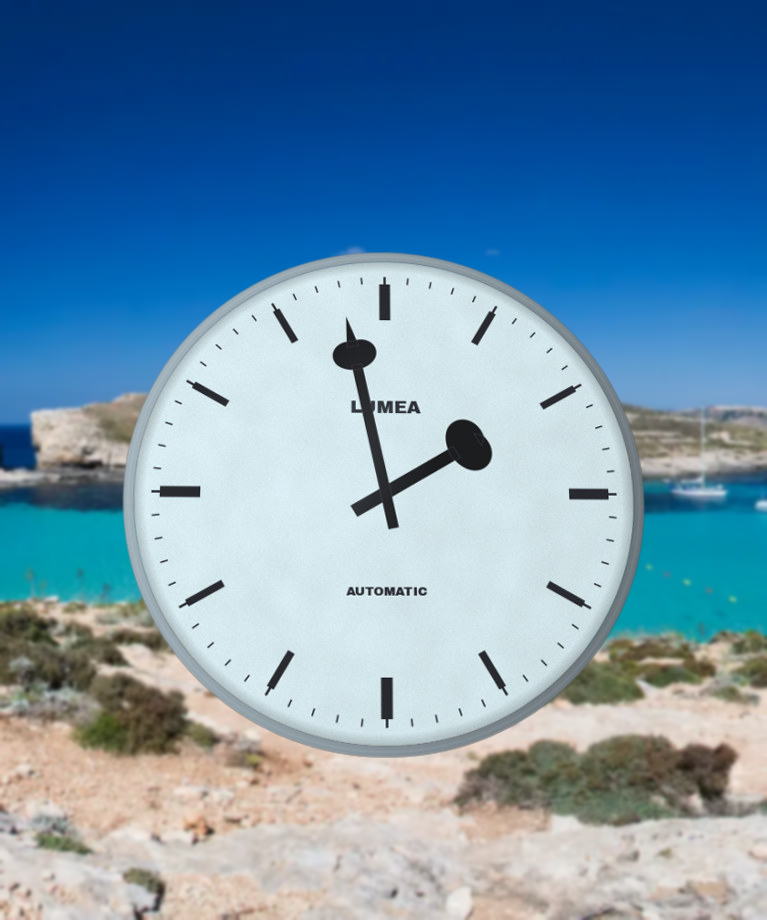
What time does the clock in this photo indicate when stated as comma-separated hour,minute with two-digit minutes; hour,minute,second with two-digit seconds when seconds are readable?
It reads 1,58
